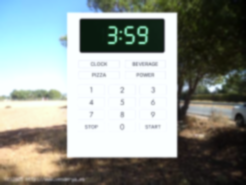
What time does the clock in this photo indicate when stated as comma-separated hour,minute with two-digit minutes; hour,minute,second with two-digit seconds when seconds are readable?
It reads 3,59
